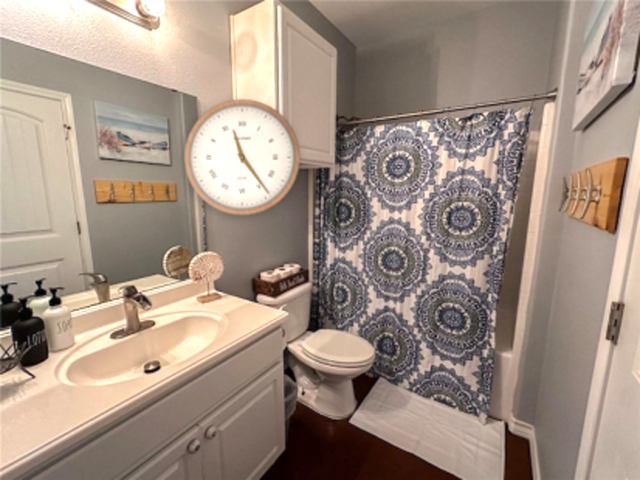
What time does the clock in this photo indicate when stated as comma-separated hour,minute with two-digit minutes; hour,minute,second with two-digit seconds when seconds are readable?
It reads 11,24
